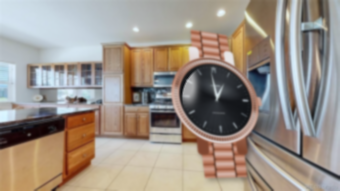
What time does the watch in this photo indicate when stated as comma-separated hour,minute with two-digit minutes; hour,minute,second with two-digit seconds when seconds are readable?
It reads 12,59
